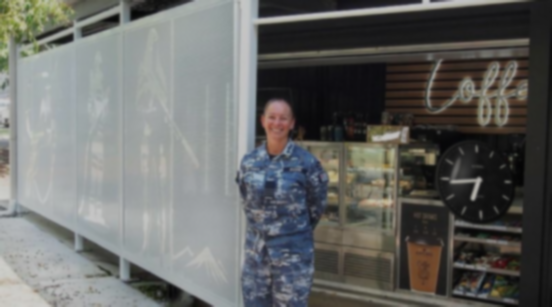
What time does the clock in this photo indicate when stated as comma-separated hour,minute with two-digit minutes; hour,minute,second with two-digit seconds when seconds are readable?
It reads 6,44
